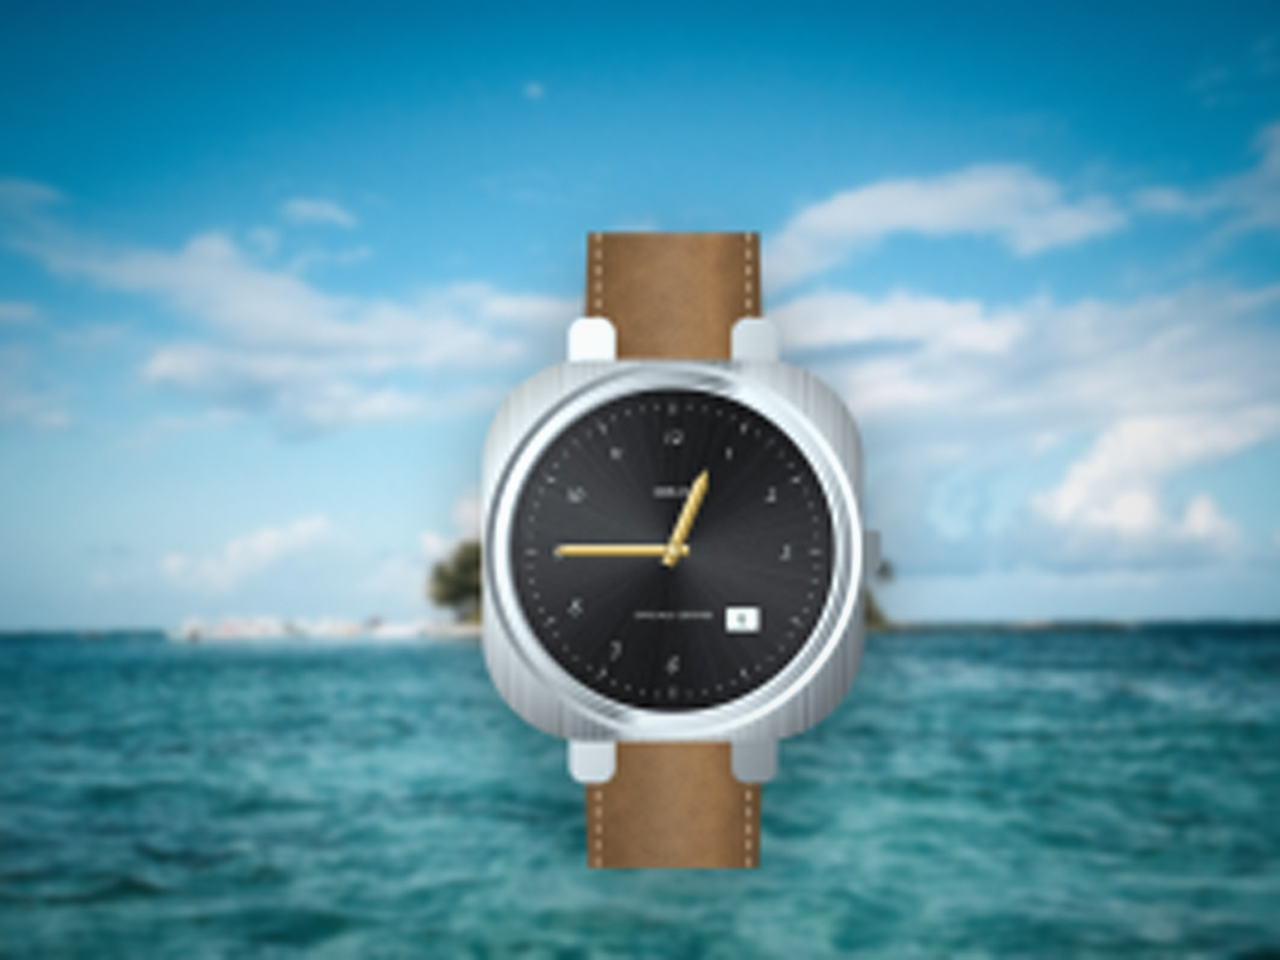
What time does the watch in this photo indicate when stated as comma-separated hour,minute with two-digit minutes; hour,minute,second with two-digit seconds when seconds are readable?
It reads 12,45
